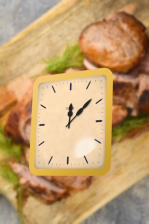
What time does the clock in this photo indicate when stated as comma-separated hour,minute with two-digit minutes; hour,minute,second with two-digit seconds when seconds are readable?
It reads 12,08
